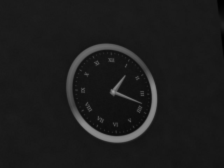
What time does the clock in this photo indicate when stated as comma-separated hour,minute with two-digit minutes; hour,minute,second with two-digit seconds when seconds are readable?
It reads 1,18
